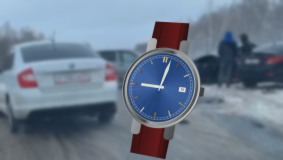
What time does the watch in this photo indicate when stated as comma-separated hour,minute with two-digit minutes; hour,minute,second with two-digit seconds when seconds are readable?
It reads 9,02
